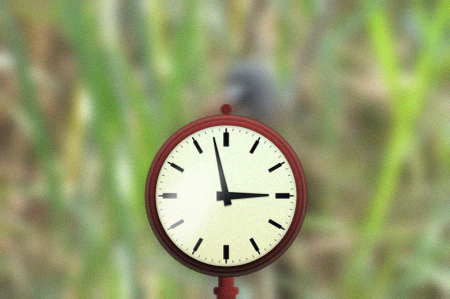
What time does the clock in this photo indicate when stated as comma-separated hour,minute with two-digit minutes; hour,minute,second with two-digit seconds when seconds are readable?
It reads 2,58
